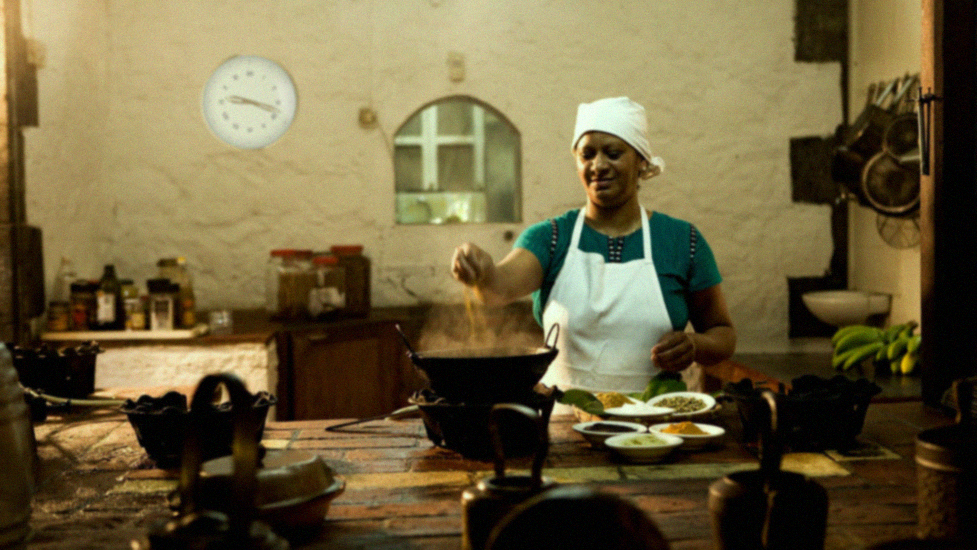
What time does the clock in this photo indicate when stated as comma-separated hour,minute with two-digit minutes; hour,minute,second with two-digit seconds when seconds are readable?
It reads 9,18
